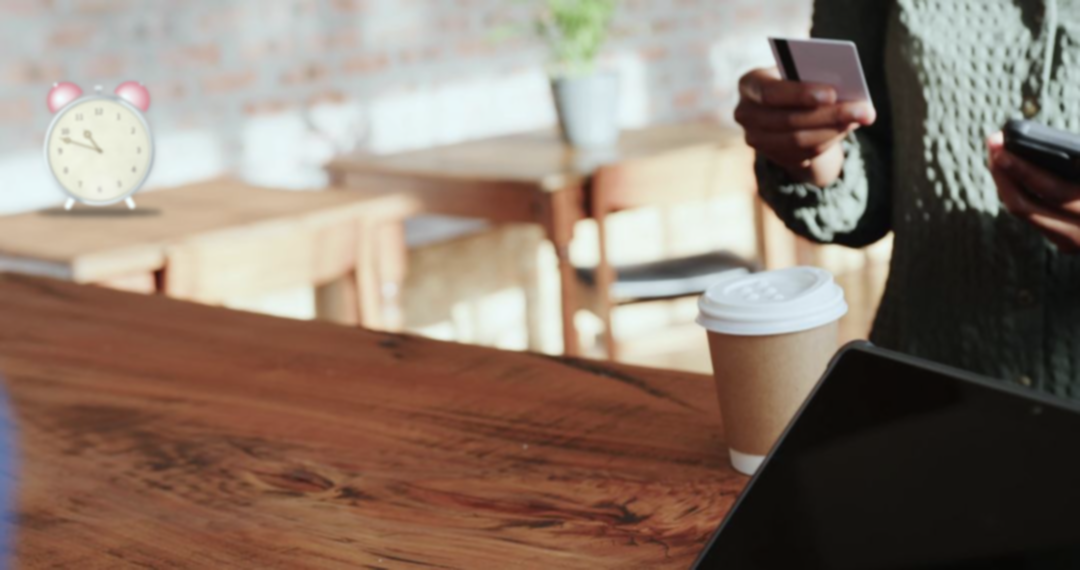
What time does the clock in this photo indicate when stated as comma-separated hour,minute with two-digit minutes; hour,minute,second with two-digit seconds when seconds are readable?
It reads 10,48
